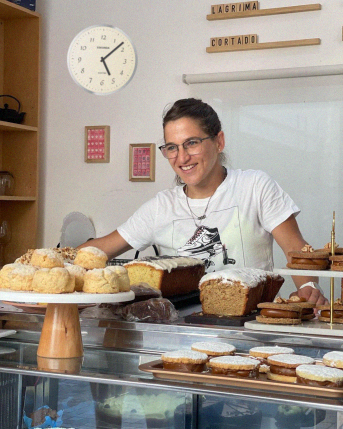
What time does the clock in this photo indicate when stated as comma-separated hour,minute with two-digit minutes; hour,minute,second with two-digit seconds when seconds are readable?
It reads 5,08
